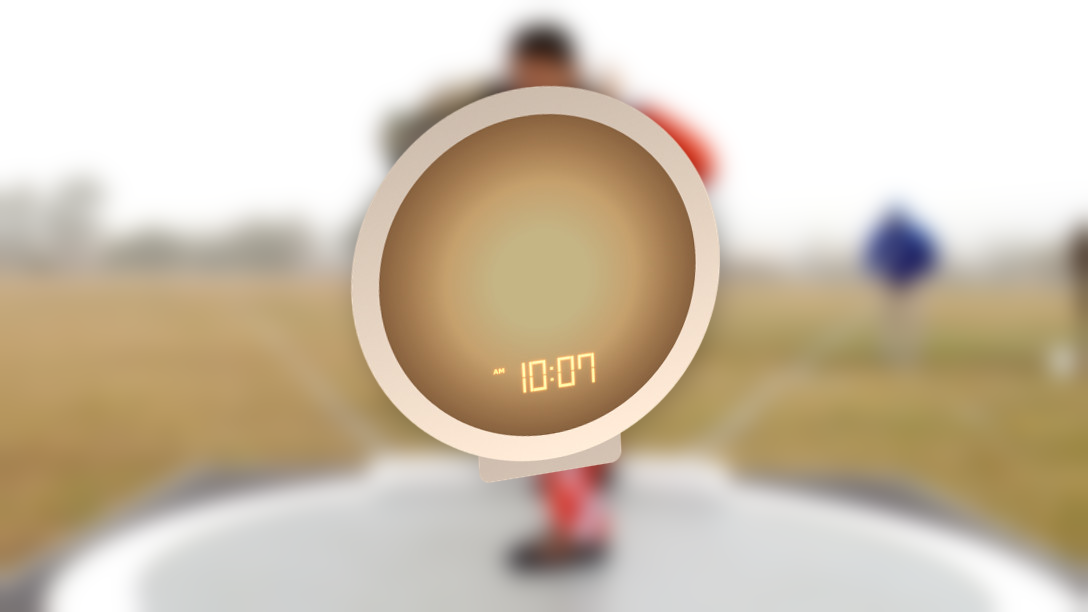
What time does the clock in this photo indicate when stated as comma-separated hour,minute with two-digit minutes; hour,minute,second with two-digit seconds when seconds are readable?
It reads 10,07
